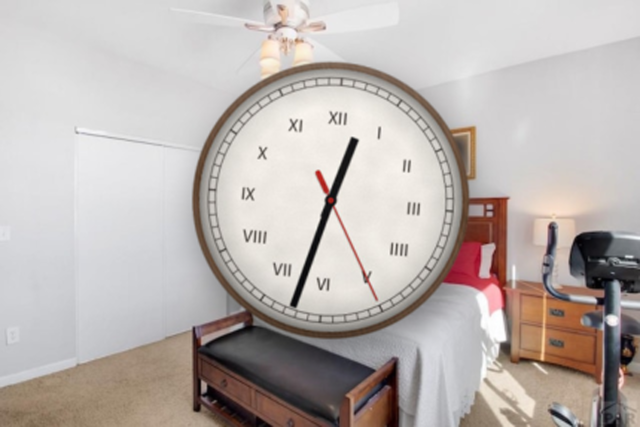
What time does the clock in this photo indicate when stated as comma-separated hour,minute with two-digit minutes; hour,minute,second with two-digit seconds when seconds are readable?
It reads 12,32,25
